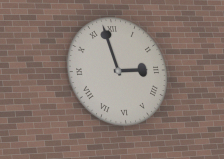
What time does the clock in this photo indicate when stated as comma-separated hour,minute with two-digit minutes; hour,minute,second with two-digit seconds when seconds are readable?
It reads 2,58
